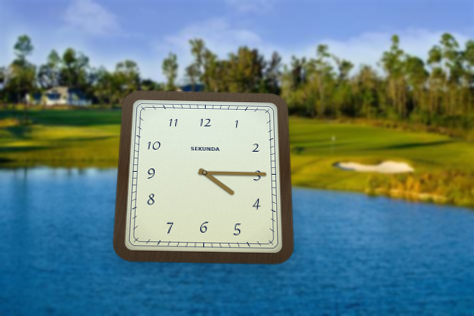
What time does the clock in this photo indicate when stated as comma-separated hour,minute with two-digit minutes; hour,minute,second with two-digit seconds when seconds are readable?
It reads 4,15
